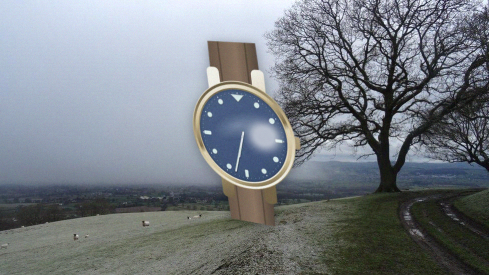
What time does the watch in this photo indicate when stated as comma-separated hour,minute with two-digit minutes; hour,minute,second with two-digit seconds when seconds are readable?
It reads 6,33
